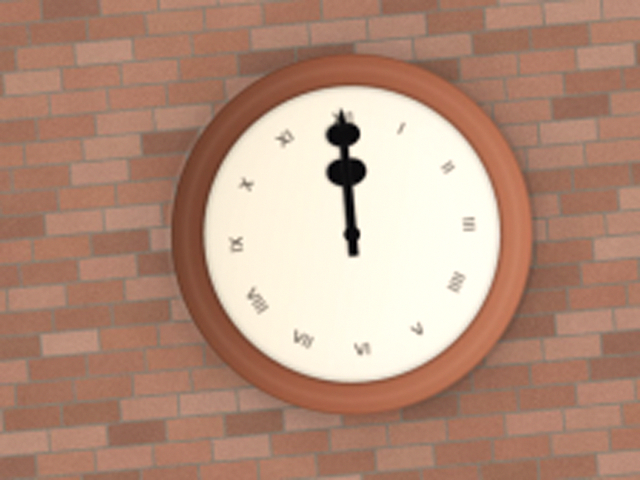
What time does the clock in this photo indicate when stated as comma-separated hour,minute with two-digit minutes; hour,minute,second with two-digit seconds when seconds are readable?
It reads 12,00
